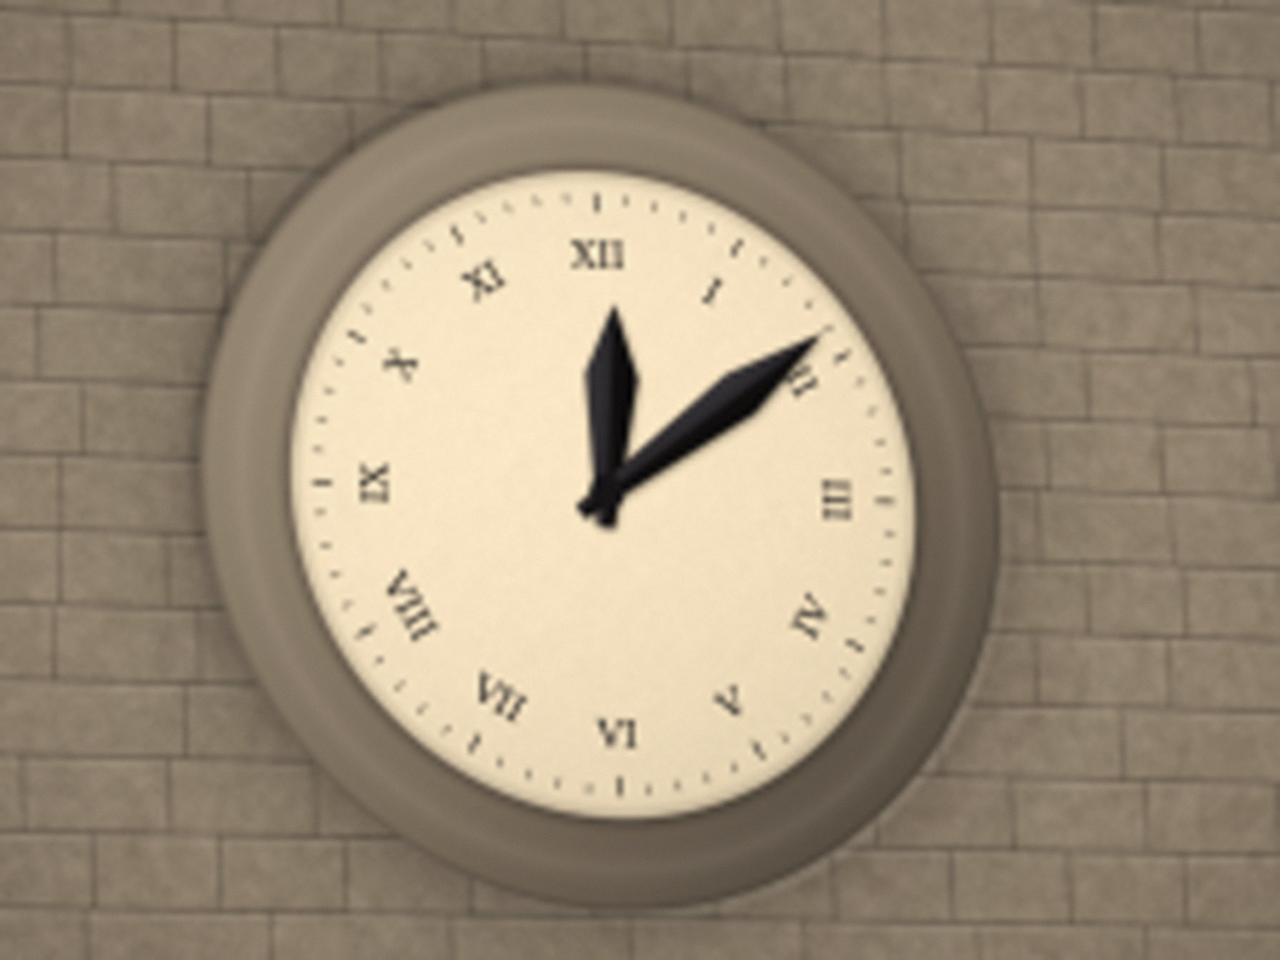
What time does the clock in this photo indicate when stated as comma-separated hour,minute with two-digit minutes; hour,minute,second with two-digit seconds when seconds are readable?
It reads 12,09
